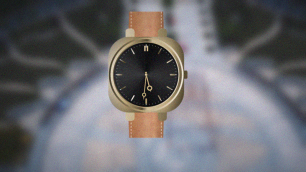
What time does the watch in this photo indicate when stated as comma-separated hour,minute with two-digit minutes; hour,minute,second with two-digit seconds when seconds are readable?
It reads 5,31
